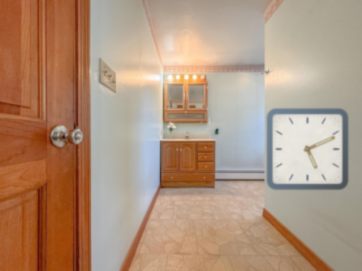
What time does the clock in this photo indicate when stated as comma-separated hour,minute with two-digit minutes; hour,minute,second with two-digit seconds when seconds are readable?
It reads 5,11
